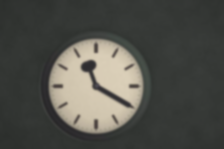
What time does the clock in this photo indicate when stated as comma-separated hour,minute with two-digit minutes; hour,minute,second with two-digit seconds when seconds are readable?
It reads 11,20
